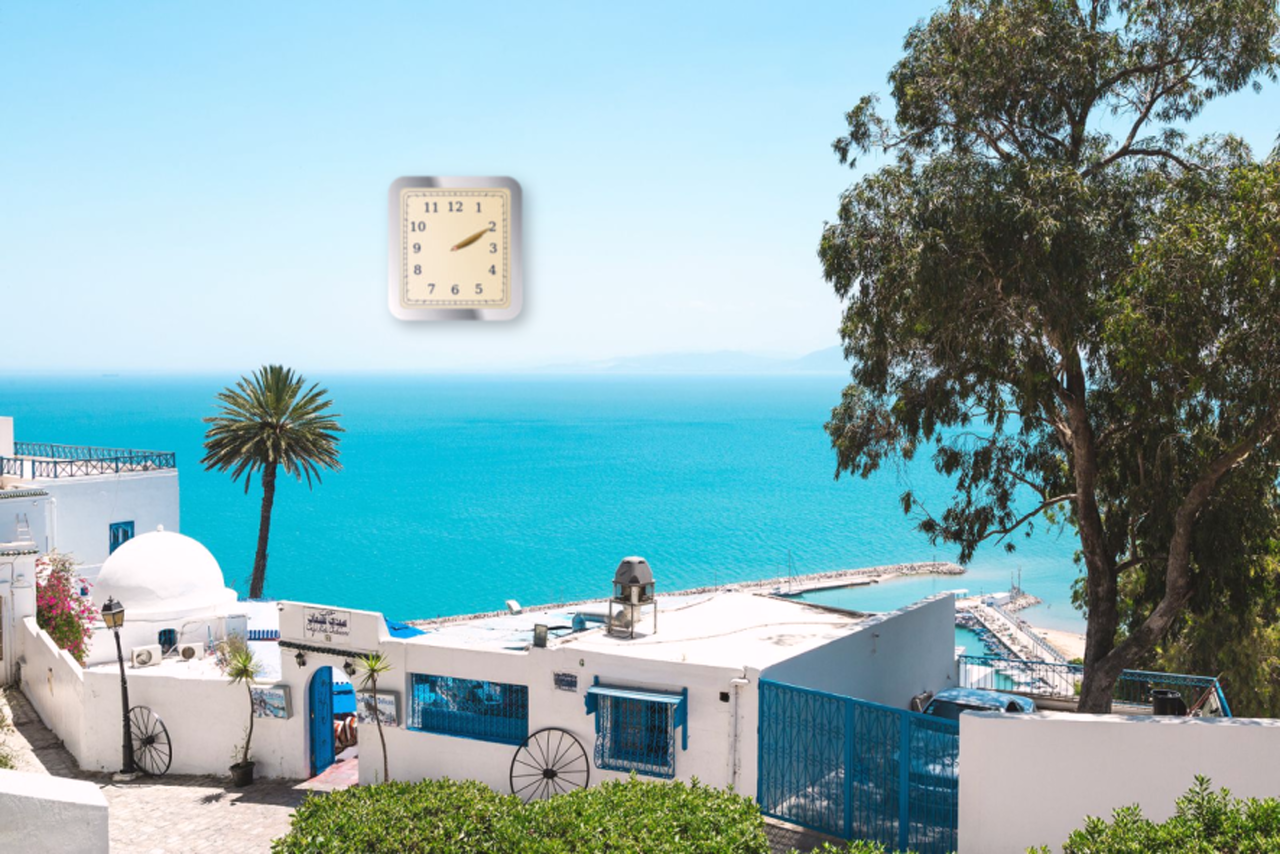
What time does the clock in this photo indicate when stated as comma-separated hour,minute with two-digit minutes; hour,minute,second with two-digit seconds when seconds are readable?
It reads 2,10
